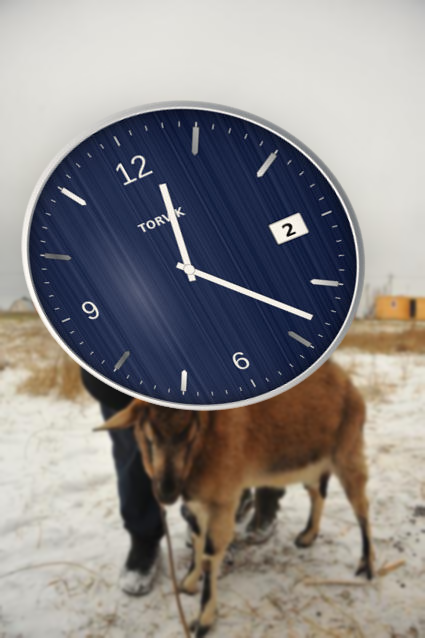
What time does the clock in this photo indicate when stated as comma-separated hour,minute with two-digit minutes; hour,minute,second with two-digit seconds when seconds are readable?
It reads 12,23
